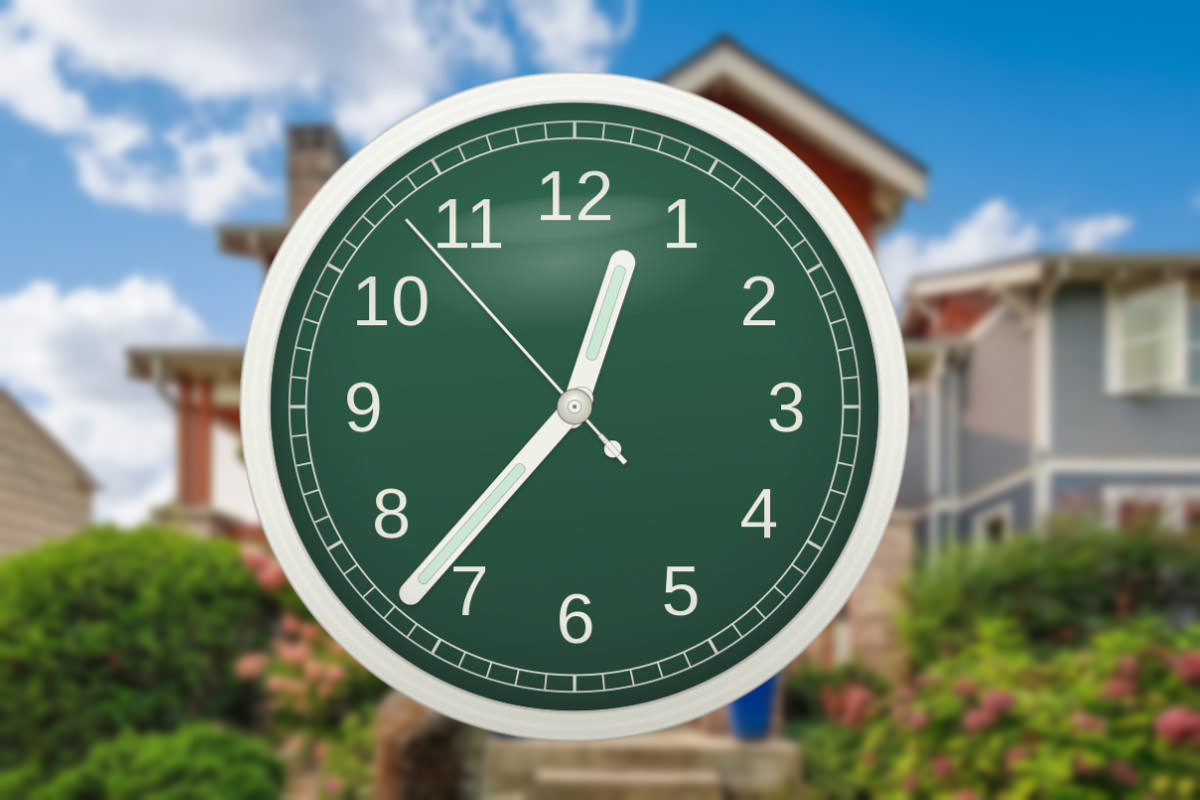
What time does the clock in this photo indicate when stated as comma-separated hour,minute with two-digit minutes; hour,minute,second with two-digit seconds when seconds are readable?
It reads 12,36,53
